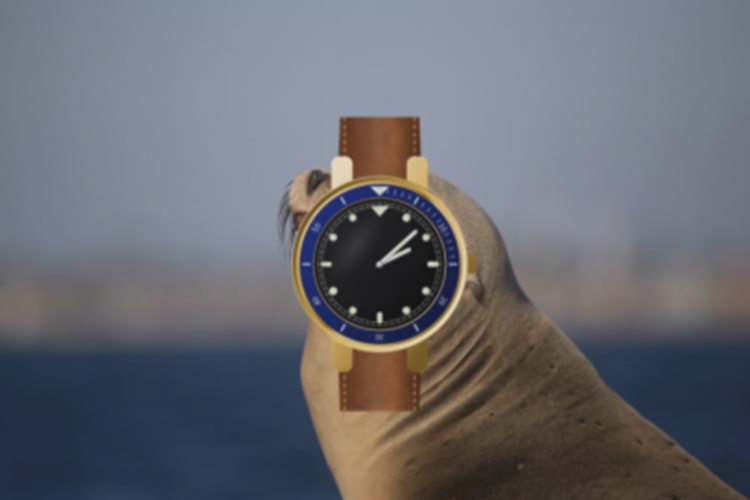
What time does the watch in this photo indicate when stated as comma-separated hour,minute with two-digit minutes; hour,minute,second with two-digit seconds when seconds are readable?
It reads 2,08
